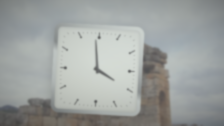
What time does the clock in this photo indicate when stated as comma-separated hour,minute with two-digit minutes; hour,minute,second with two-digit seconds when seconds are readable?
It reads 3,59
